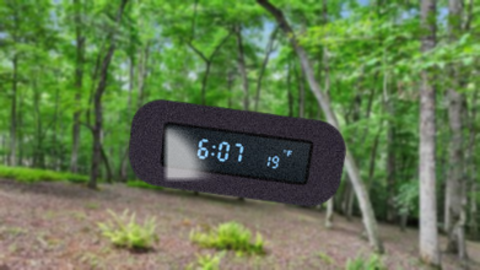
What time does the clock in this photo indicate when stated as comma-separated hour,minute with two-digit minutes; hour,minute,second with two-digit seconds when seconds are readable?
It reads 6,07
